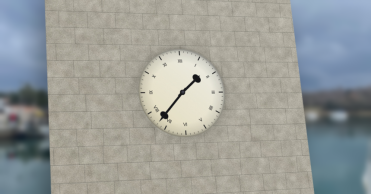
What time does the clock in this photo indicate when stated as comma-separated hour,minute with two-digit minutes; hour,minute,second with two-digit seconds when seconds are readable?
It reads 1,37
